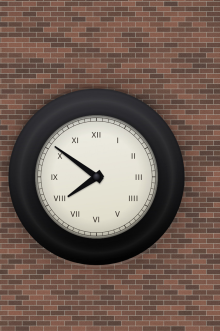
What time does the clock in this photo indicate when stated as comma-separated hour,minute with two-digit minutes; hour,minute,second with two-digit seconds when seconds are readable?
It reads 7,51
